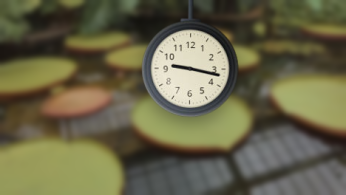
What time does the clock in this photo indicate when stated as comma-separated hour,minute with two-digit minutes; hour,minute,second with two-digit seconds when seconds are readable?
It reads 9,17
